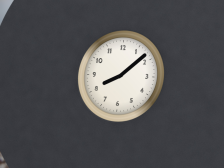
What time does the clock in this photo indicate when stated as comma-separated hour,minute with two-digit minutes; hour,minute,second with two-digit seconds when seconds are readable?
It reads 8,08
